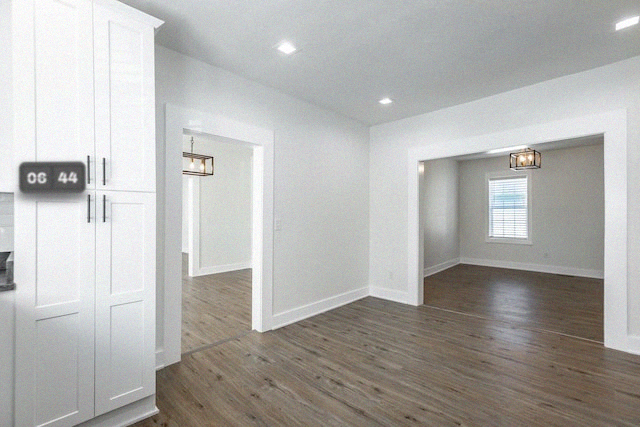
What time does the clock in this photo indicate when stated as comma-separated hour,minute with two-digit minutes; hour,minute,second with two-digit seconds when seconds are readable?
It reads 6,44
